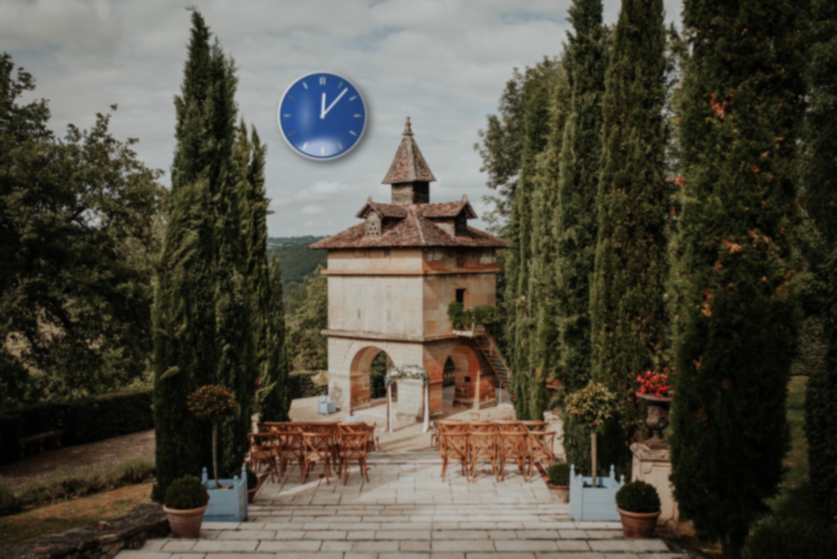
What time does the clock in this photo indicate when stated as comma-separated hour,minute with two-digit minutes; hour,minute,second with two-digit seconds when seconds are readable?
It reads 12,07
